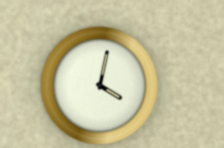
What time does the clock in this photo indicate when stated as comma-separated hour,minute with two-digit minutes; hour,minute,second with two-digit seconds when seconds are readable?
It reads 4,02
